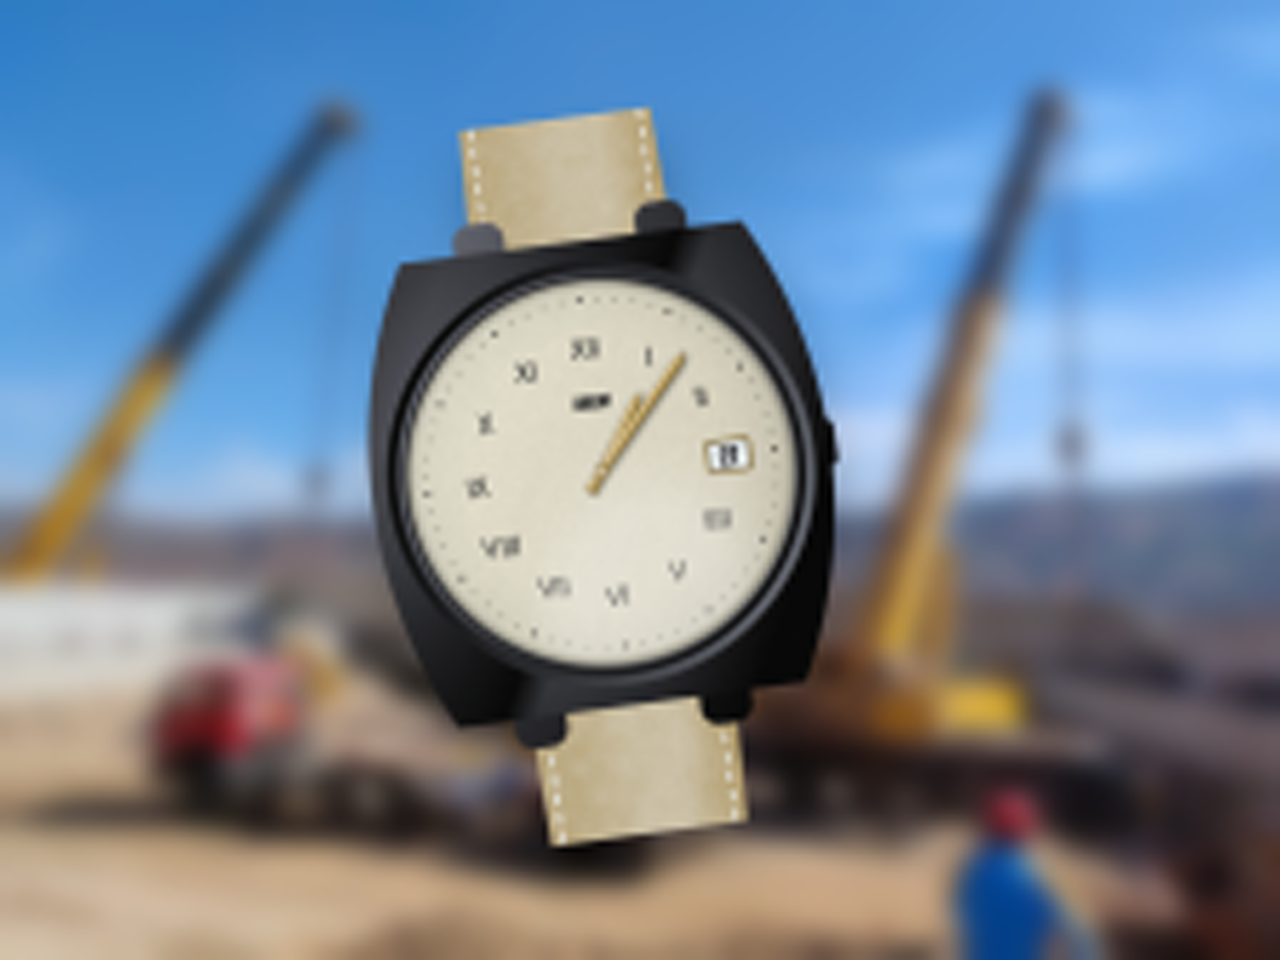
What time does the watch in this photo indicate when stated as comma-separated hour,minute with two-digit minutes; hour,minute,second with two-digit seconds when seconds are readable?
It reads 1,07
